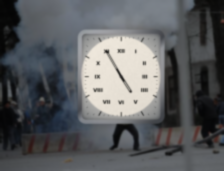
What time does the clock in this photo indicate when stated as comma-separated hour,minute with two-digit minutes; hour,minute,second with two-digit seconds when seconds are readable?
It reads 4,55
